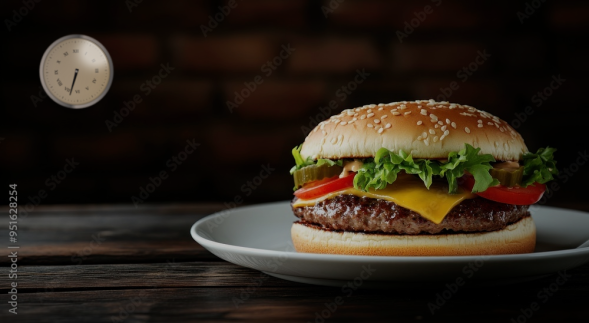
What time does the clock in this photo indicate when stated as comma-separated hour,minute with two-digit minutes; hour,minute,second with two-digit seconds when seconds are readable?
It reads 6,33
